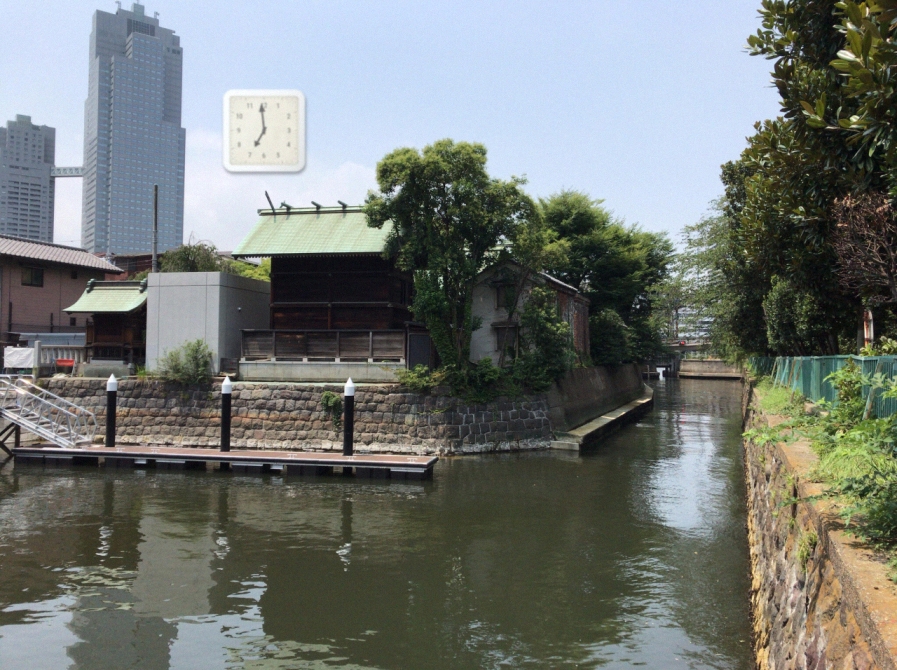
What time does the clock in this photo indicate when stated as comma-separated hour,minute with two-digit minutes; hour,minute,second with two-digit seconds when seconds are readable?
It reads 6,59
